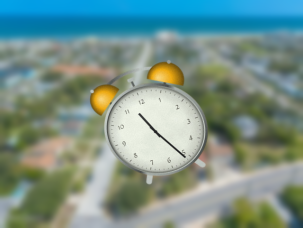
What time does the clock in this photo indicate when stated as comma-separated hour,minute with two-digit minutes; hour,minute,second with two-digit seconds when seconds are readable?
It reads 11,26
